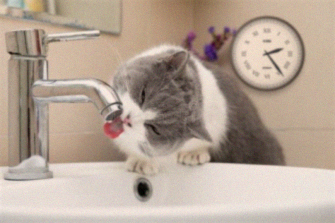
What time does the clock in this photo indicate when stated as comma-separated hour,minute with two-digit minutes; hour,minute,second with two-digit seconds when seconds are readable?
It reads 2,24
